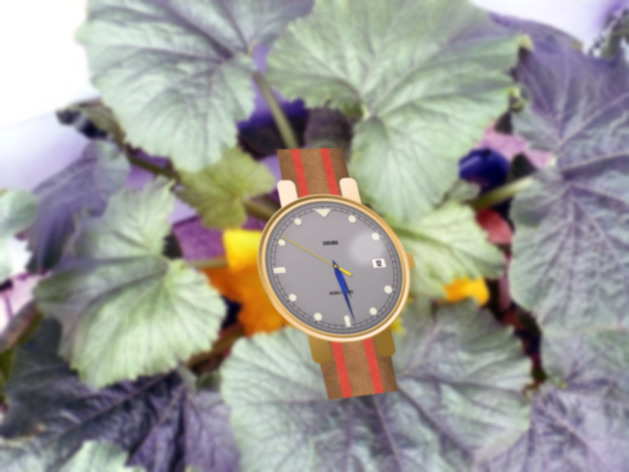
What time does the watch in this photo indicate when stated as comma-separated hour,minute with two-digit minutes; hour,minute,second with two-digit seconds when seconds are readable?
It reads 5,28,51
